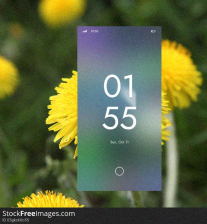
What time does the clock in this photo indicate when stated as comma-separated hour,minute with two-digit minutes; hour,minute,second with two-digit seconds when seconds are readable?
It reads 1,55
